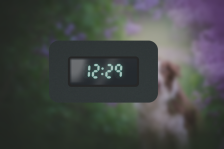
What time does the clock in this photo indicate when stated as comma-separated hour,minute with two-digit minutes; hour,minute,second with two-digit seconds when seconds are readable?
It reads 12,29
